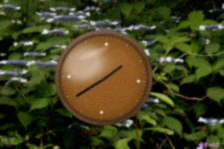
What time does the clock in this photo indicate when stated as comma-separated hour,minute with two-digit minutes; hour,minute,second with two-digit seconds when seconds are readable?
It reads 1,39
